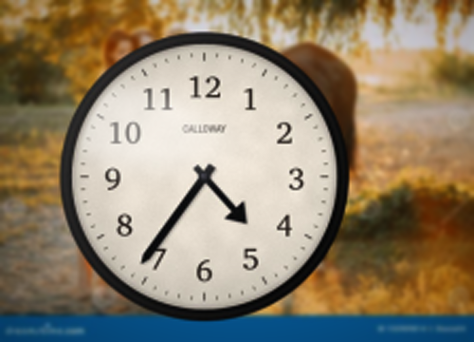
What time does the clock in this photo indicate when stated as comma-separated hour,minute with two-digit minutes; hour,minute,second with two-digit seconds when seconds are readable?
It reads 4,36
